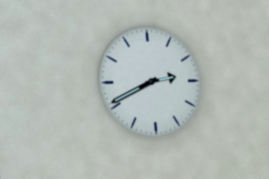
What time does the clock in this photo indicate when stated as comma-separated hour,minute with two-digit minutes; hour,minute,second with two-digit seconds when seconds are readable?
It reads 2,41
